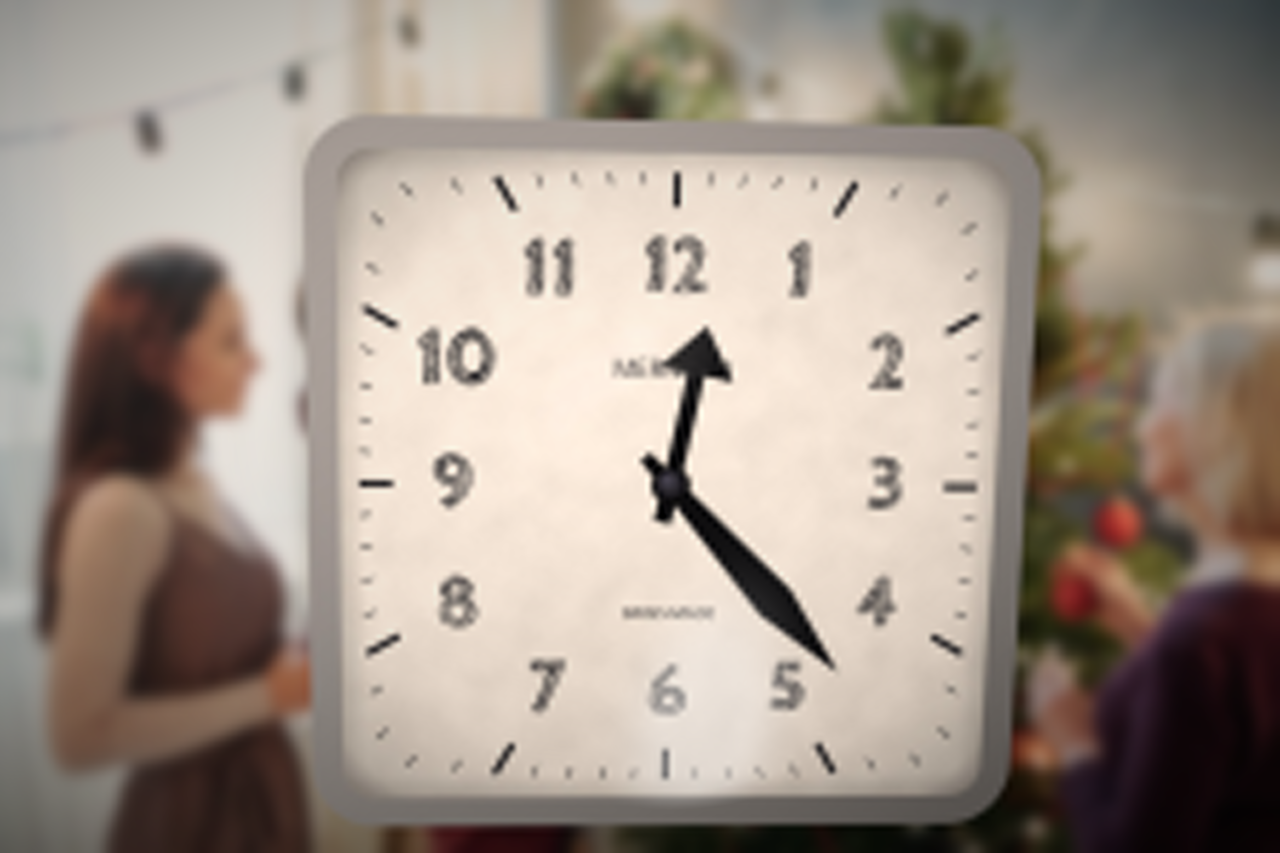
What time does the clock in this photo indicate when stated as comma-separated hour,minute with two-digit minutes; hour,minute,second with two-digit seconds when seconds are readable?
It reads 12,23
